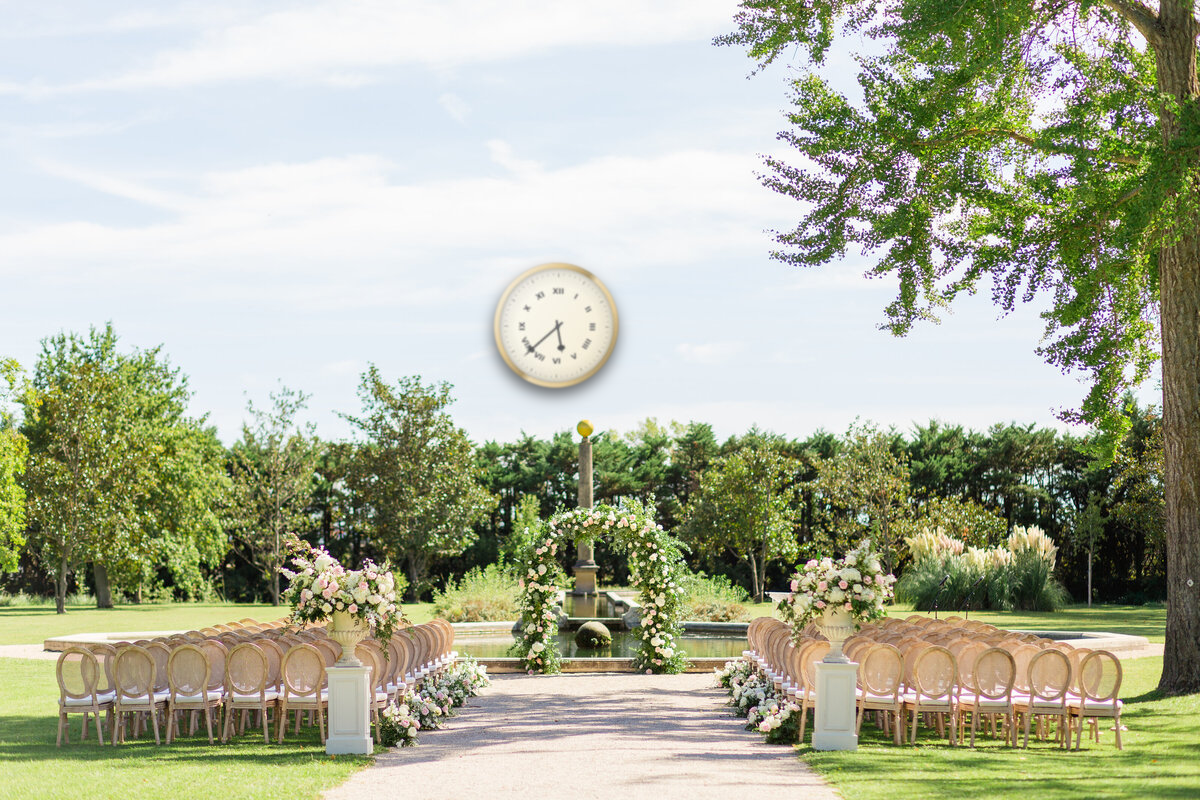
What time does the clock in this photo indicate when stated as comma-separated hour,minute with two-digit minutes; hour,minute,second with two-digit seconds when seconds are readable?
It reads 5,38
